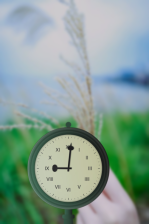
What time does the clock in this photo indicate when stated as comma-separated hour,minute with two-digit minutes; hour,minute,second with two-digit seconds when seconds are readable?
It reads 9,01
